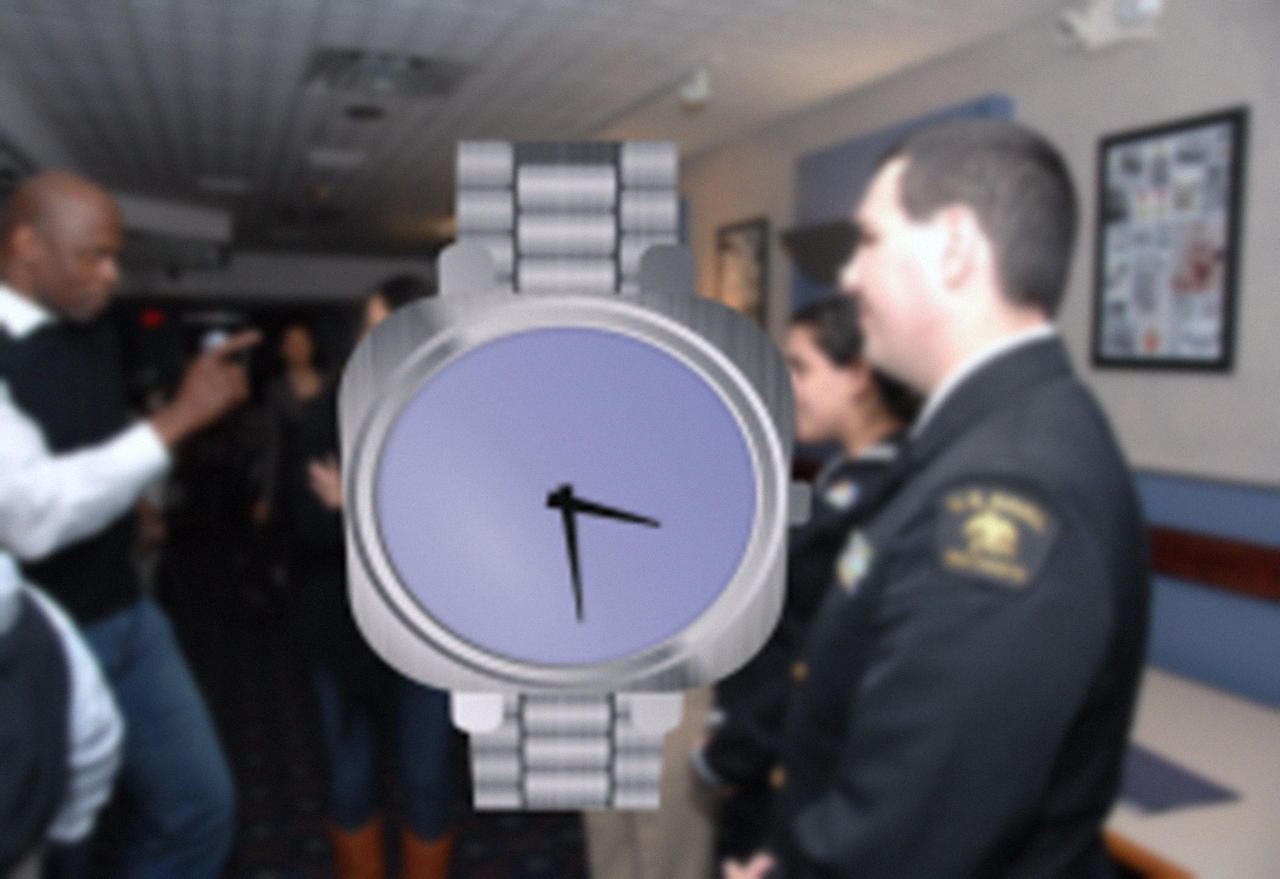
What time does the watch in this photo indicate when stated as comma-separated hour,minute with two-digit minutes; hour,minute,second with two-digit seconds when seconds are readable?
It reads 3,29
